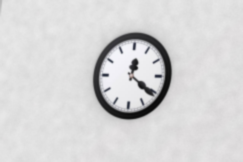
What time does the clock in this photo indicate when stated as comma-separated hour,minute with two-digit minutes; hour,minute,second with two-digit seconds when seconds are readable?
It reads 12,21
